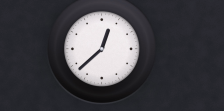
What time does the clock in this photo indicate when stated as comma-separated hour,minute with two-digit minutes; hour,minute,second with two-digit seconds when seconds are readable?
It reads 12,38
